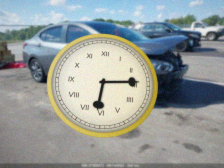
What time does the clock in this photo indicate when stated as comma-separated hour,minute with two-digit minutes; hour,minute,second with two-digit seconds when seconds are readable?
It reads 6,14
